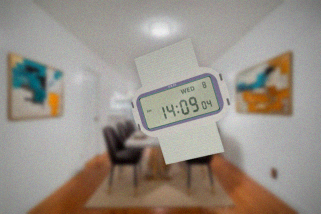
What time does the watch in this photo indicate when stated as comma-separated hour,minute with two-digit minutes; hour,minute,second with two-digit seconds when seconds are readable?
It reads 14,09,04
